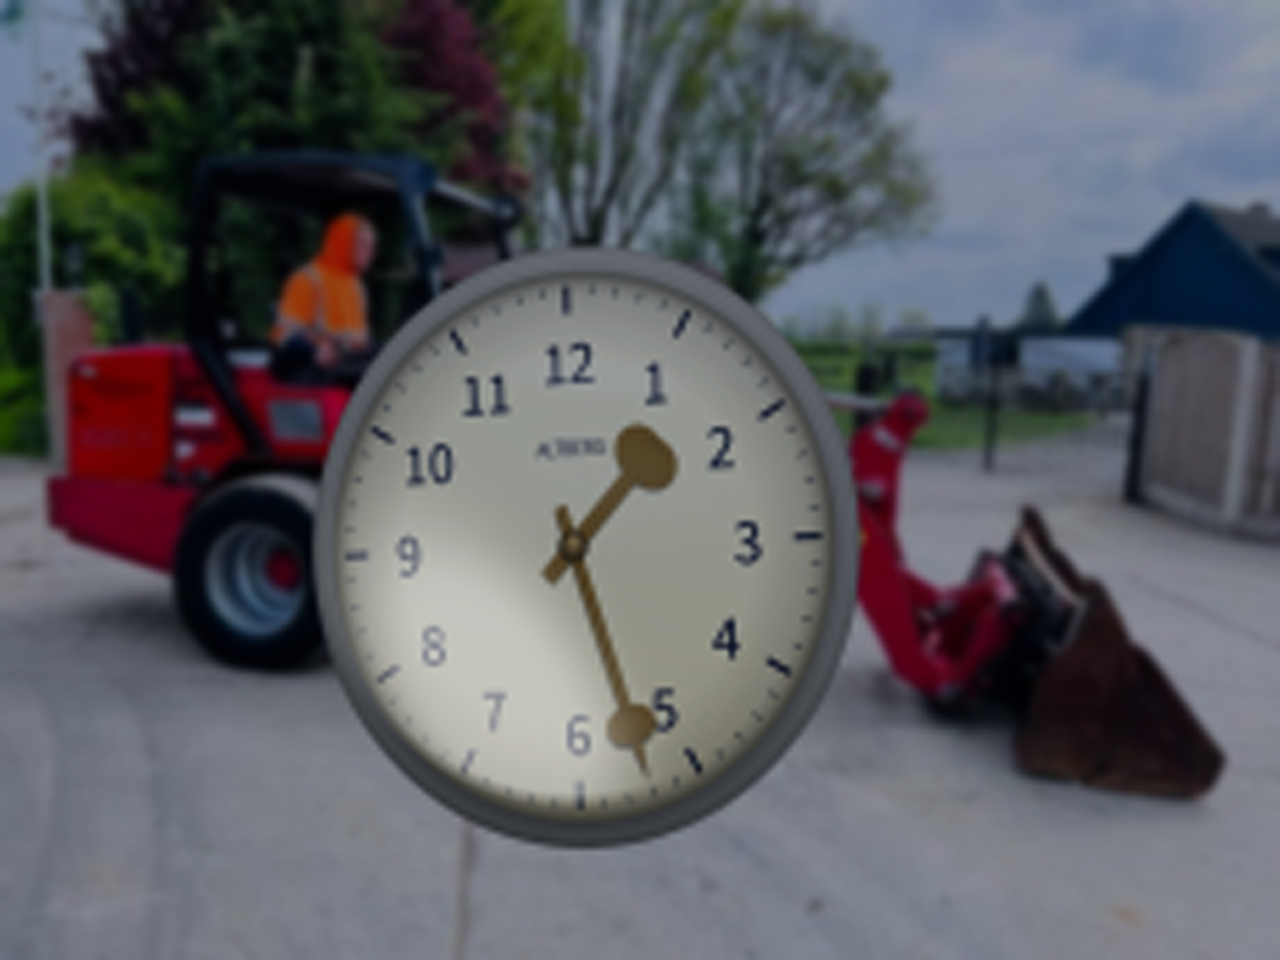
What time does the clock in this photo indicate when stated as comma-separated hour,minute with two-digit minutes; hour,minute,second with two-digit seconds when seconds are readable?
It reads 1,27
